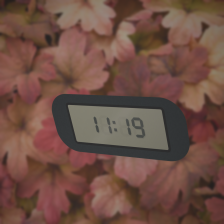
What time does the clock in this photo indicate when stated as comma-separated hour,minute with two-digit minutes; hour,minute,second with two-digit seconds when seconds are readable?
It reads 11,19
